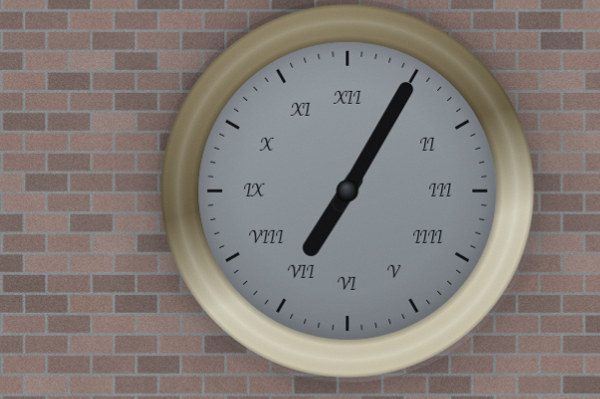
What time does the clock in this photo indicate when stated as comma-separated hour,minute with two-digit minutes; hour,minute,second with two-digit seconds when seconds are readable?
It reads 7,05
